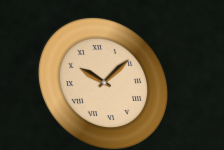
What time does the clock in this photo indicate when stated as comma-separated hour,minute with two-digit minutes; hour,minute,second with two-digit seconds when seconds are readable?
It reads 10,09
